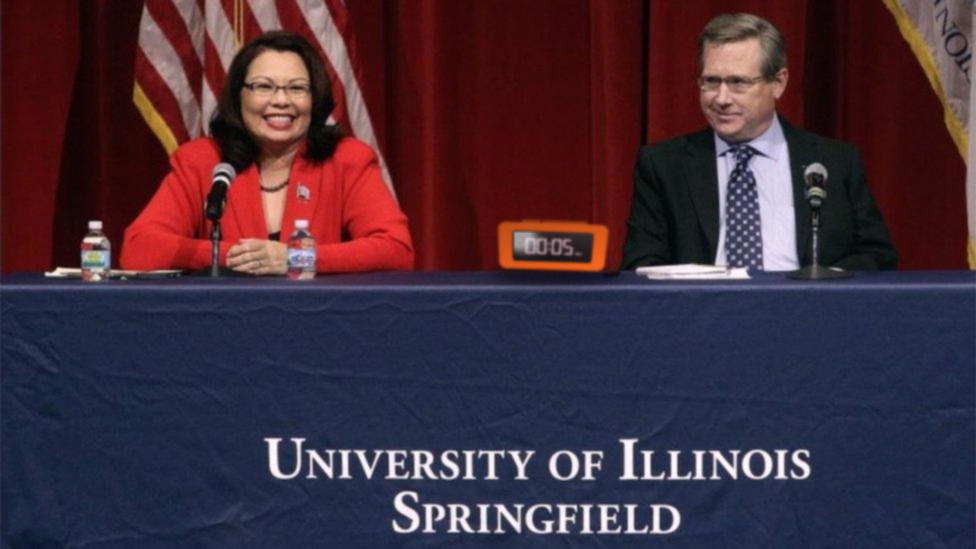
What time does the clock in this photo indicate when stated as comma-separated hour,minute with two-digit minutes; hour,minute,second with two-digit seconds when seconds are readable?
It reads 0,05
